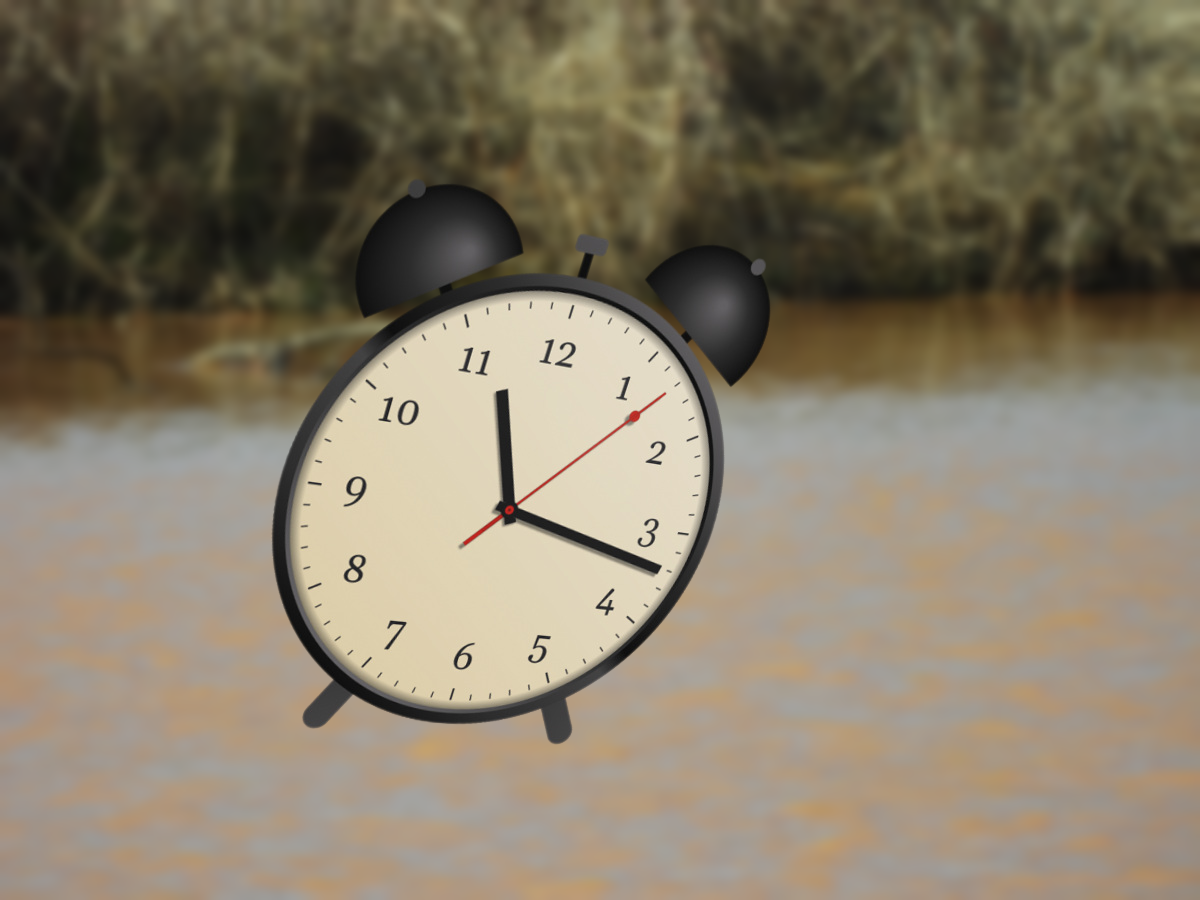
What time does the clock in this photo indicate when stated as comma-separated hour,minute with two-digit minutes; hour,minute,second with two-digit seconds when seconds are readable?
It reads 11,17,07
